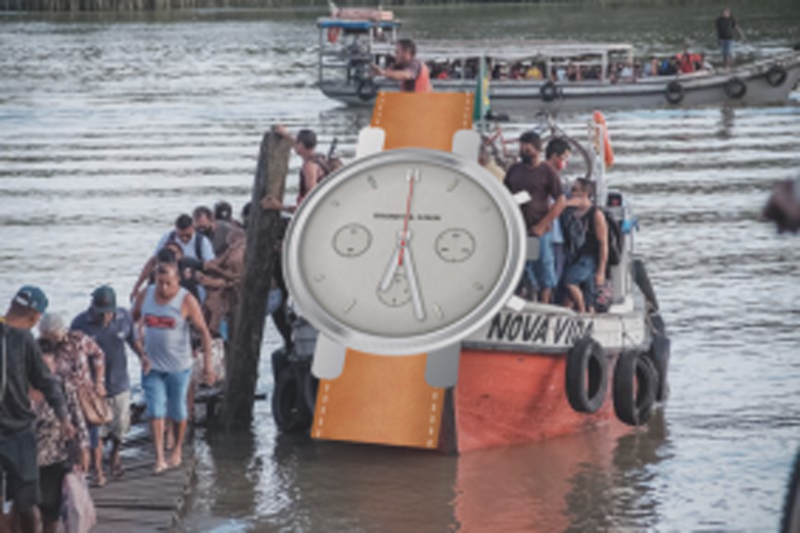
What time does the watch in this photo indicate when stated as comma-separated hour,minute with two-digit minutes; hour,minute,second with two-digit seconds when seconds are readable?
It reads 6,27
